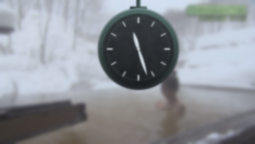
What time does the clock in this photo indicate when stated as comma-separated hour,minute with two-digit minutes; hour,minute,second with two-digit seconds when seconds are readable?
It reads 11,27
